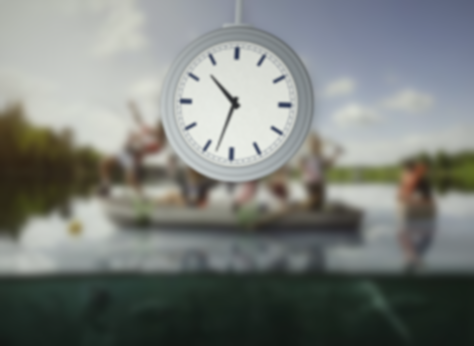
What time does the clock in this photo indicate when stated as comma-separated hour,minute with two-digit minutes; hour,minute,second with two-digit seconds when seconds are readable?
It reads 10,33
